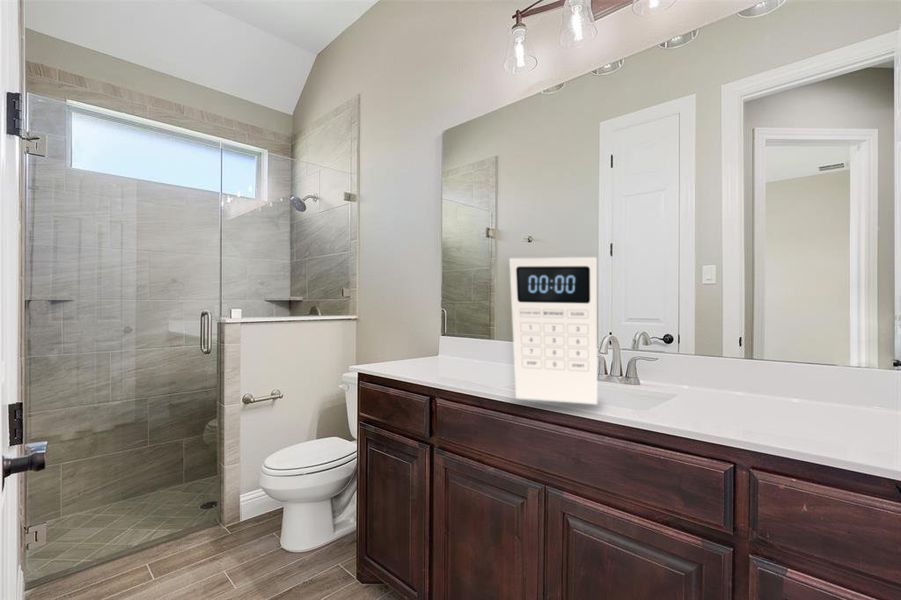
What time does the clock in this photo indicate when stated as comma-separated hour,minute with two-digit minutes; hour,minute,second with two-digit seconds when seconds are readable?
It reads 0,00
